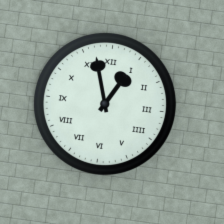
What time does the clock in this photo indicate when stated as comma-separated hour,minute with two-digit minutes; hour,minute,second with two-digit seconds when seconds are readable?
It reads 12,57
